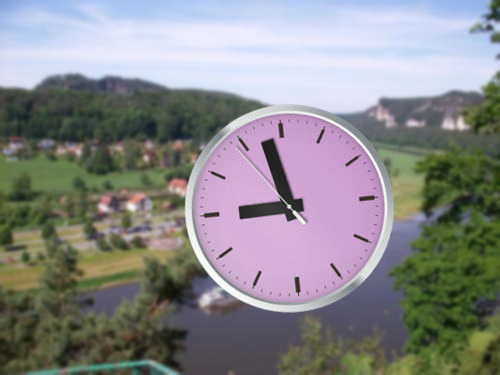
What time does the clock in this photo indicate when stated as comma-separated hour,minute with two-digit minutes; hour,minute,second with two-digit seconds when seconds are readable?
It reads 8,57,54
